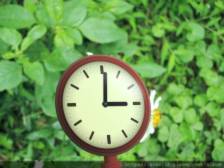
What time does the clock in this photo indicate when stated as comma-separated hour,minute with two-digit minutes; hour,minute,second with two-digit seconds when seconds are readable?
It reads 3,01
